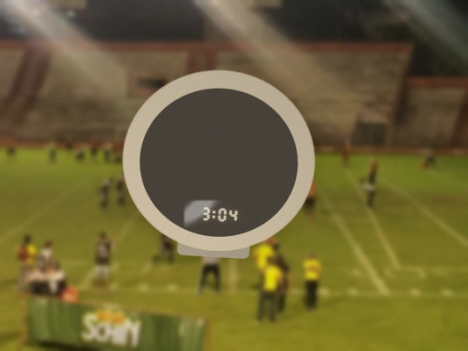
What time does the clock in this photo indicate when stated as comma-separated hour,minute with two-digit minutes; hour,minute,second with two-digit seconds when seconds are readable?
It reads 3,04
